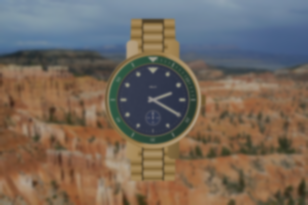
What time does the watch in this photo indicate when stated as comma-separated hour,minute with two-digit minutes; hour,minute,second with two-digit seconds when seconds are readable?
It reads 2,20
